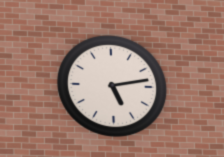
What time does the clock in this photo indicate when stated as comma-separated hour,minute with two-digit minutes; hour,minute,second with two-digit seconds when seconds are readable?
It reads 5,13
